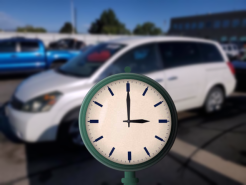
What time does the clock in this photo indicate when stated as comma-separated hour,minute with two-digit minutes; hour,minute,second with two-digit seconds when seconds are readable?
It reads 3,00
